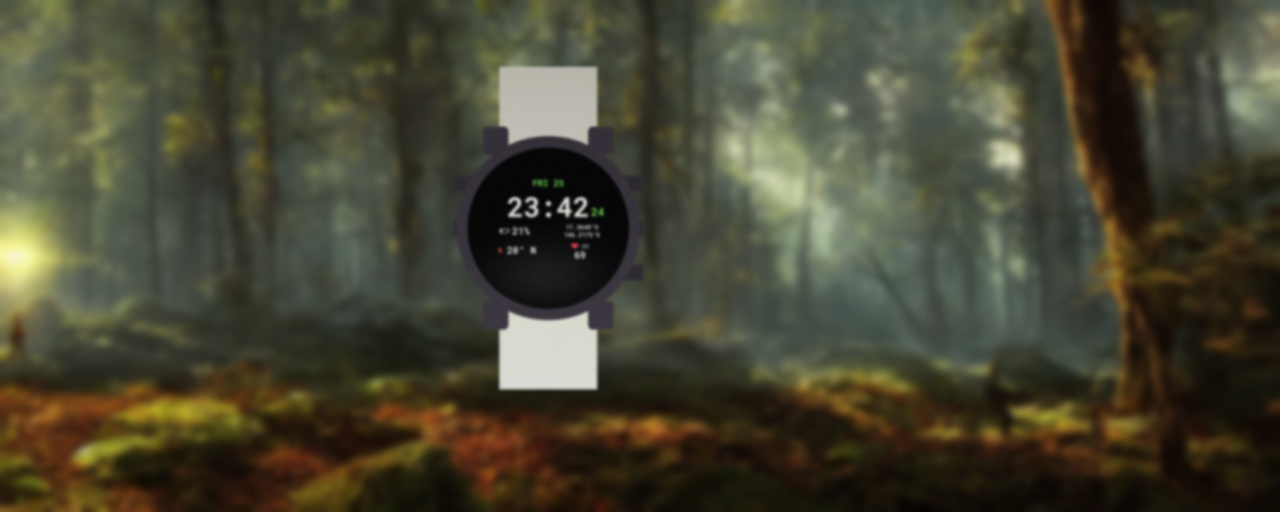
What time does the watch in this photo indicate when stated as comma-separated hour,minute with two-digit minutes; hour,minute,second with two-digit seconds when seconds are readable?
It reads 23,42
